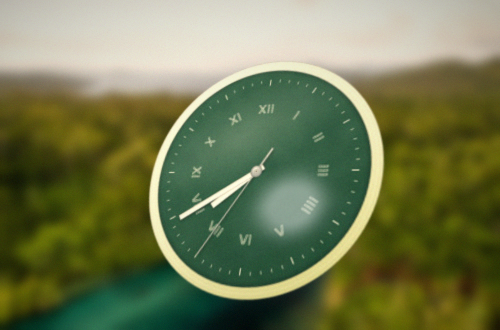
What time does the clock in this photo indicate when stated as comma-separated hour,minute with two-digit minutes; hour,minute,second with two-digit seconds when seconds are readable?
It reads 7,39,35
